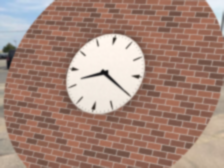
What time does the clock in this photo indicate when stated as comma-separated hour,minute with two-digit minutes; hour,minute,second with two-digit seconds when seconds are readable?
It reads 8,20
